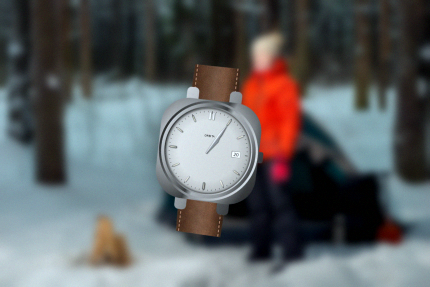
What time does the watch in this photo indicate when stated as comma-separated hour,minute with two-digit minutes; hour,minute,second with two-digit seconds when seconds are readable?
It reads 1,05
